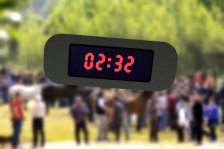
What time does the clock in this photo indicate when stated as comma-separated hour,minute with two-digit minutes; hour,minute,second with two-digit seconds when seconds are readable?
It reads 2,32
